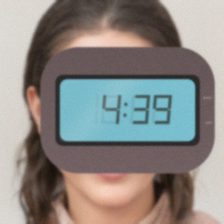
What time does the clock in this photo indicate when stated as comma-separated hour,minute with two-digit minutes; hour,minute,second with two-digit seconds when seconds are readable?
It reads 4,39
